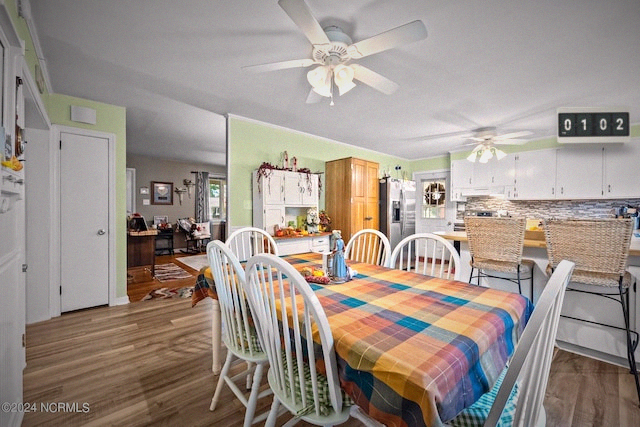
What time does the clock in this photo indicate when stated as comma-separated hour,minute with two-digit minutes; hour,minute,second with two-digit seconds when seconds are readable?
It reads 1,02
